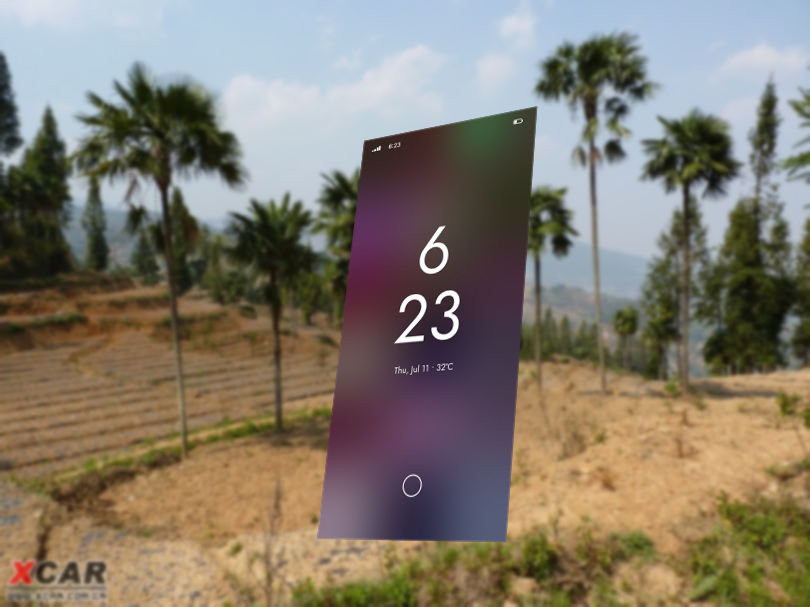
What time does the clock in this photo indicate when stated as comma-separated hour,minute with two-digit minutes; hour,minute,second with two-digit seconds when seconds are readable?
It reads 6,23
